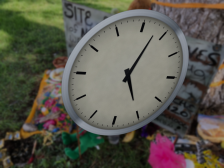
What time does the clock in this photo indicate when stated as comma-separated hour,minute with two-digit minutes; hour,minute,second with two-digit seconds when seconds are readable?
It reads 5,03
